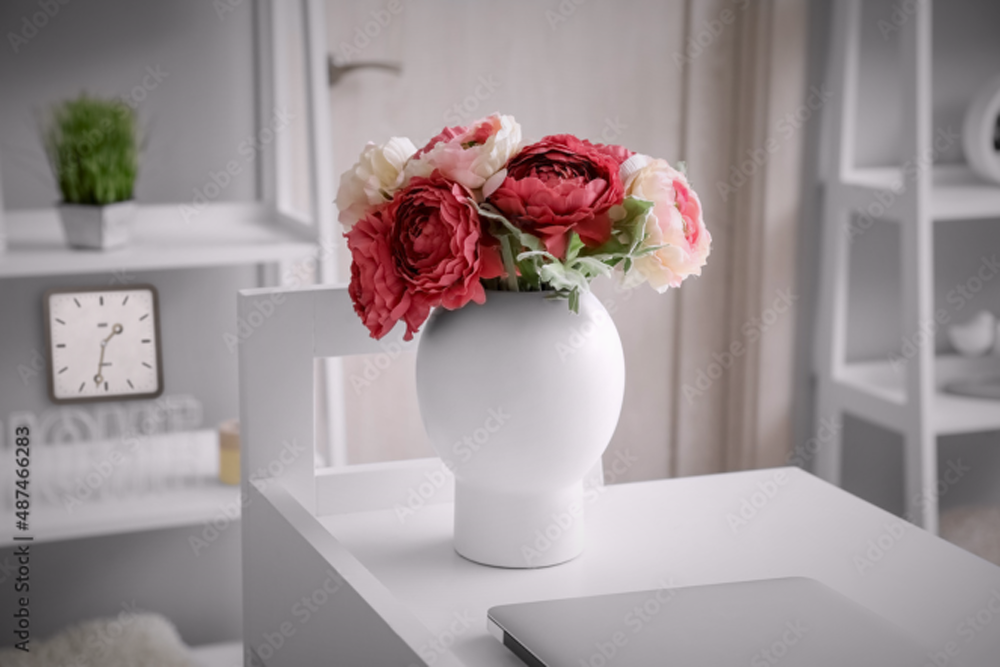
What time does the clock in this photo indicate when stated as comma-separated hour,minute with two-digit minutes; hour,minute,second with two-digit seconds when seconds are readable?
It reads 1,32
